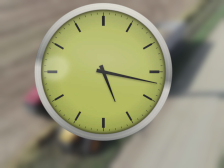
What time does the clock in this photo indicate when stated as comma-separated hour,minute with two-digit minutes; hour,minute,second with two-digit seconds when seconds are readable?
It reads 5,17
